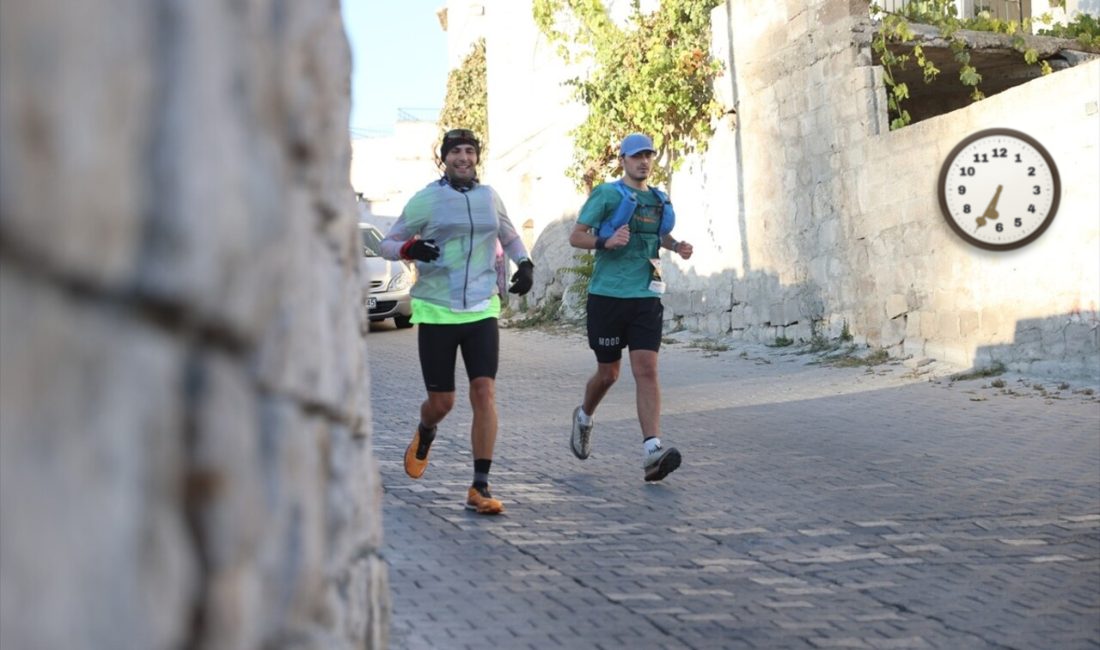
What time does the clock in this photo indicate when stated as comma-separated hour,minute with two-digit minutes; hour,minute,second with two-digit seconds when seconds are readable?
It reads 6,35
